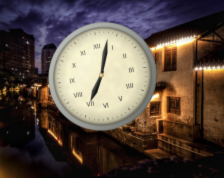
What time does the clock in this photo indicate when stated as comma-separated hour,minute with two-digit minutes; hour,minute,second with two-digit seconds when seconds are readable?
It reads 7,03
